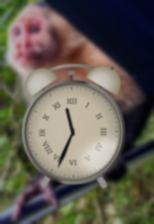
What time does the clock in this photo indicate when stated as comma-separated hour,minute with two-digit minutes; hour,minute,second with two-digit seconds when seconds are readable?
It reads 11,34
